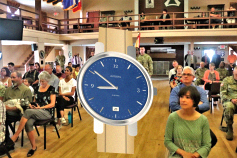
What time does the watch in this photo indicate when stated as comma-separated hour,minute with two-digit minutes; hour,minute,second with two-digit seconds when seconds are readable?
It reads 8,51
